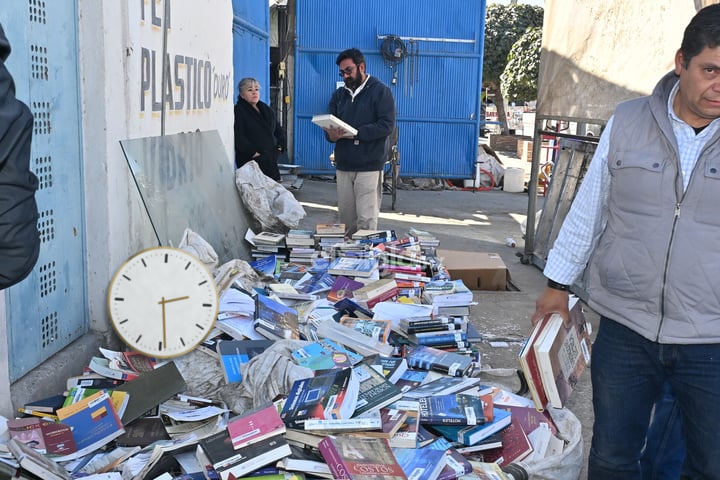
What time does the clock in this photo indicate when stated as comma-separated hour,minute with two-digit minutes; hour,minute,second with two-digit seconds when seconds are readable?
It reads 2,29
